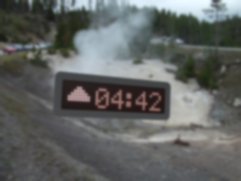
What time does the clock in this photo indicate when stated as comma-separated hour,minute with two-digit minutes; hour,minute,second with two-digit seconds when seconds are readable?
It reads 4,42
